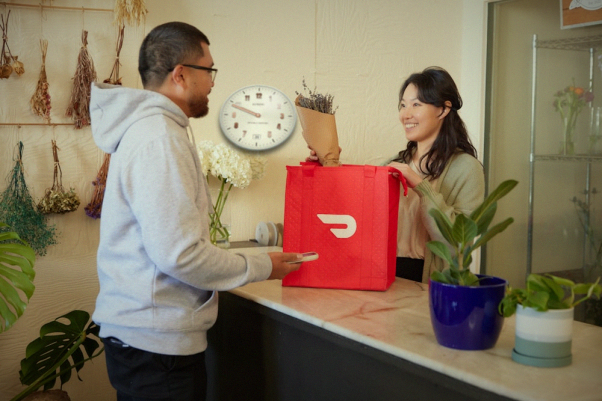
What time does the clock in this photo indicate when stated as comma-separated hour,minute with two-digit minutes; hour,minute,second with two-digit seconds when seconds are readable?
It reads 9,49
